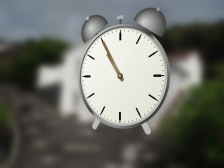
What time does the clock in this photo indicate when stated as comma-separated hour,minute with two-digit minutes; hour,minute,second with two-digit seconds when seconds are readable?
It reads 10,55
